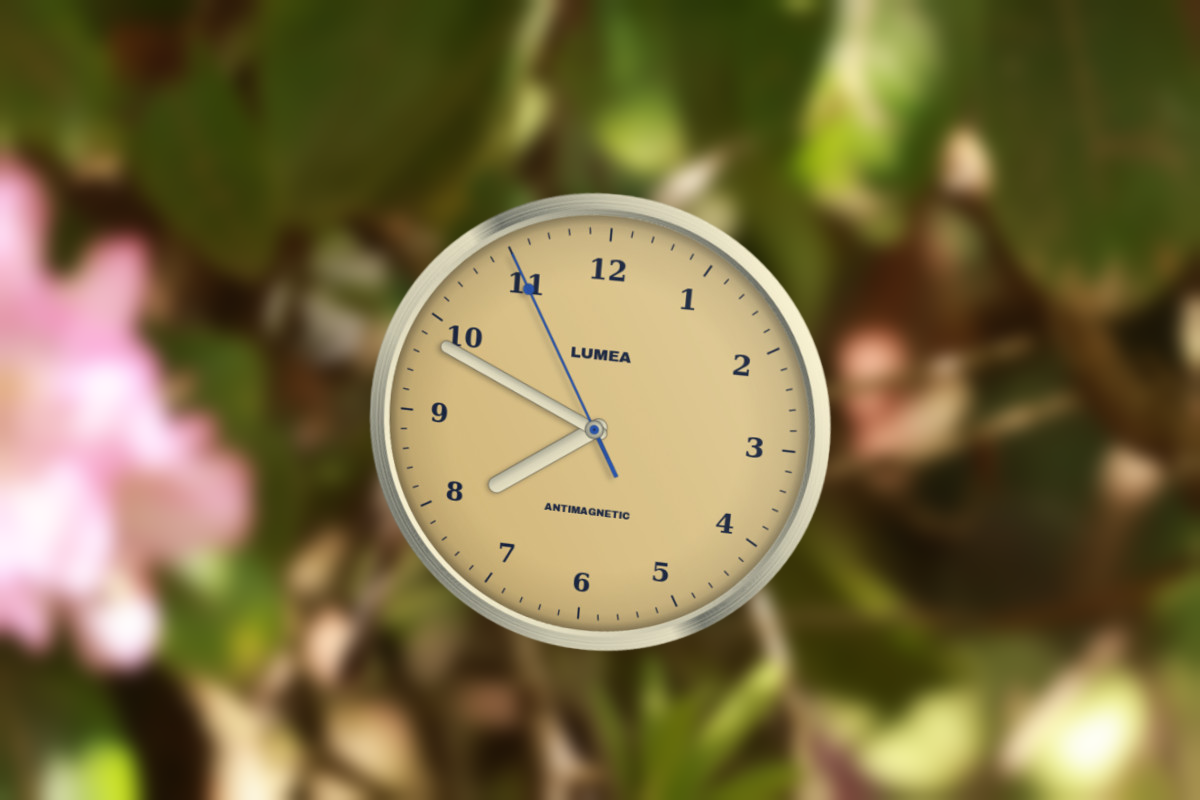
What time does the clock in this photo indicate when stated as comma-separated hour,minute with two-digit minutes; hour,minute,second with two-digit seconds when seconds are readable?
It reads 7,48,55
